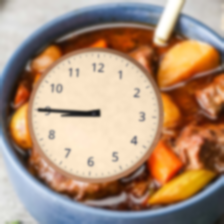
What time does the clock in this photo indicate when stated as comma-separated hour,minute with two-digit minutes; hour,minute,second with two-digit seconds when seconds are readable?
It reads 8,45
